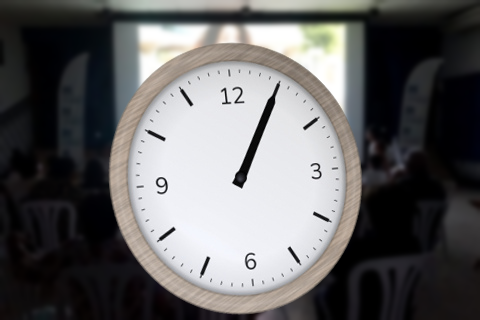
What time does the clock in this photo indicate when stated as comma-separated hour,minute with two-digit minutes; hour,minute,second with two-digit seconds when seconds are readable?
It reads 1,05
